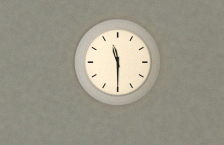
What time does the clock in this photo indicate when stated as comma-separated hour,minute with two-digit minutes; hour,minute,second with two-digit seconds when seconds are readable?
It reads 11,30
